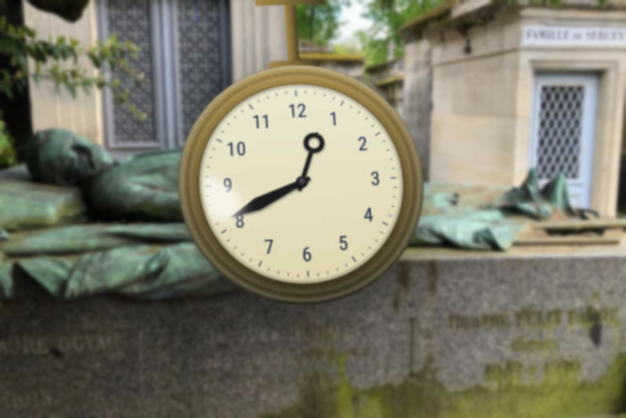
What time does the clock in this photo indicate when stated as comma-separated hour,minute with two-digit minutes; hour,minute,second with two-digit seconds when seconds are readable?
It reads 12,41
